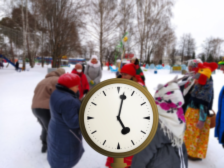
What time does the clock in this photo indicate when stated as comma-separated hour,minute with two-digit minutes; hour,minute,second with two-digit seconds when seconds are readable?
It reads 5,02
